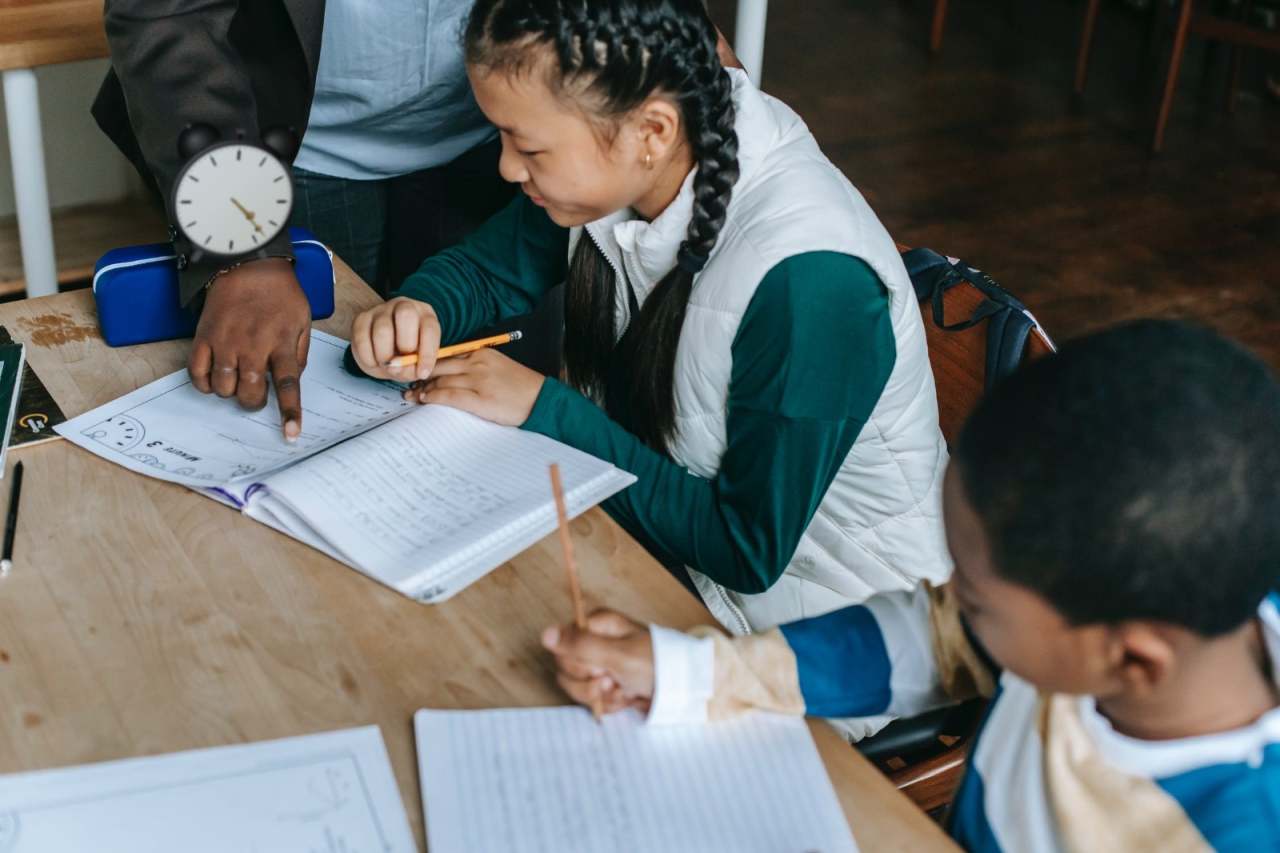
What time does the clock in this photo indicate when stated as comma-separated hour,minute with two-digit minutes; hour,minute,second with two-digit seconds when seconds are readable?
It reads 4,23
